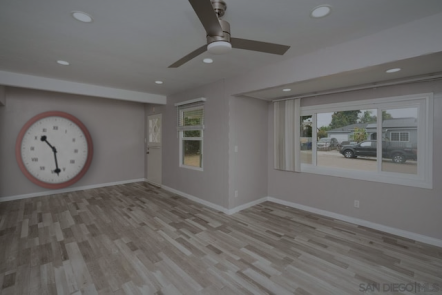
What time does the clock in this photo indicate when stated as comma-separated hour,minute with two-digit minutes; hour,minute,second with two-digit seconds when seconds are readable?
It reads 10,28
